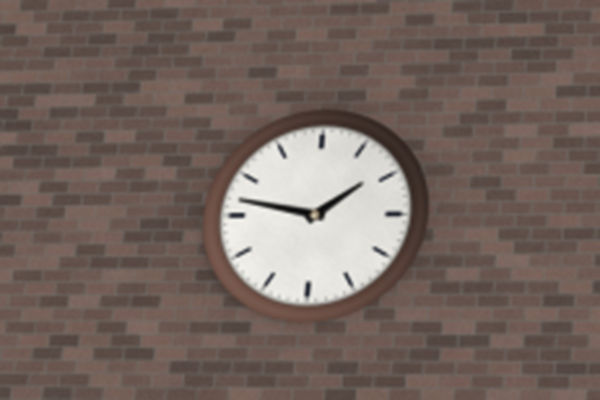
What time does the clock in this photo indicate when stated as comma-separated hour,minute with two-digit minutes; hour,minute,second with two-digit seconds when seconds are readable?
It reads 1,47
